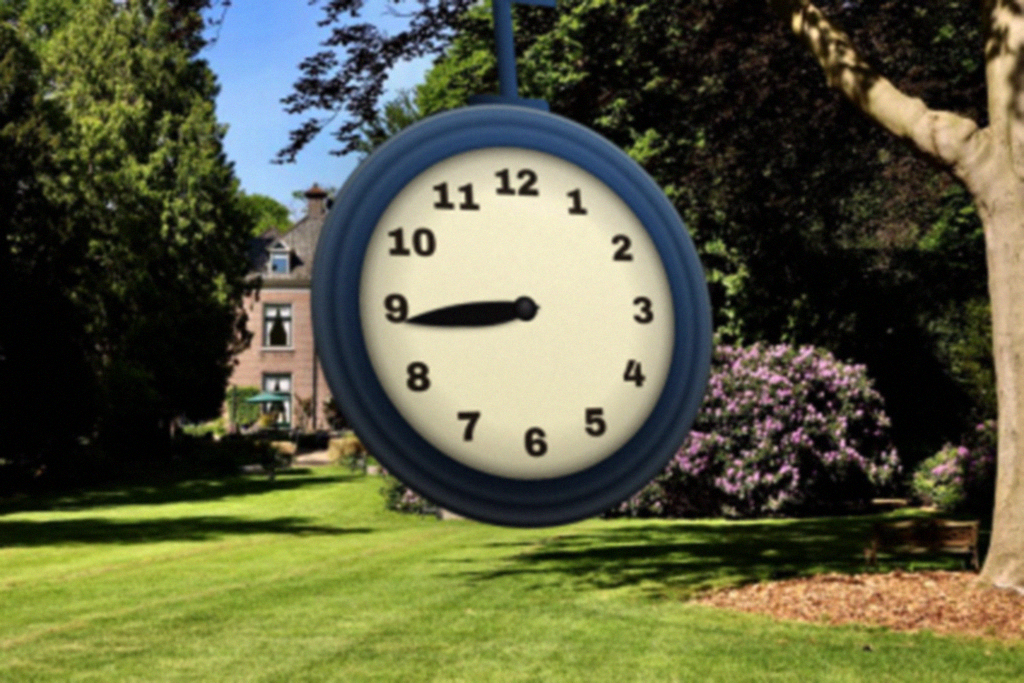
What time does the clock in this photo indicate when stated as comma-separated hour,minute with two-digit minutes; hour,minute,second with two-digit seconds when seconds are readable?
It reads 8,44
